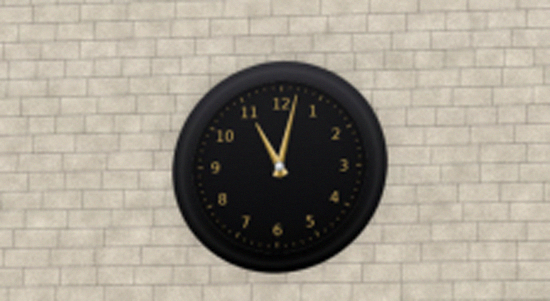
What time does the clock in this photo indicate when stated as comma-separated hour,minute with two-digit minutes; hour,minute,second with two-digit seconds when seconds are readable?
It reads 11,02
